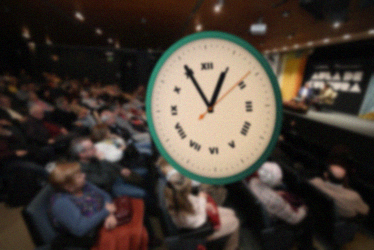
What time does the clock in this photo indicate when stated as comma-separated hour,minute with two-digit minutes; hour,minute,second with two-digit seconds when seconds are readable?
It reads 12,55,09
